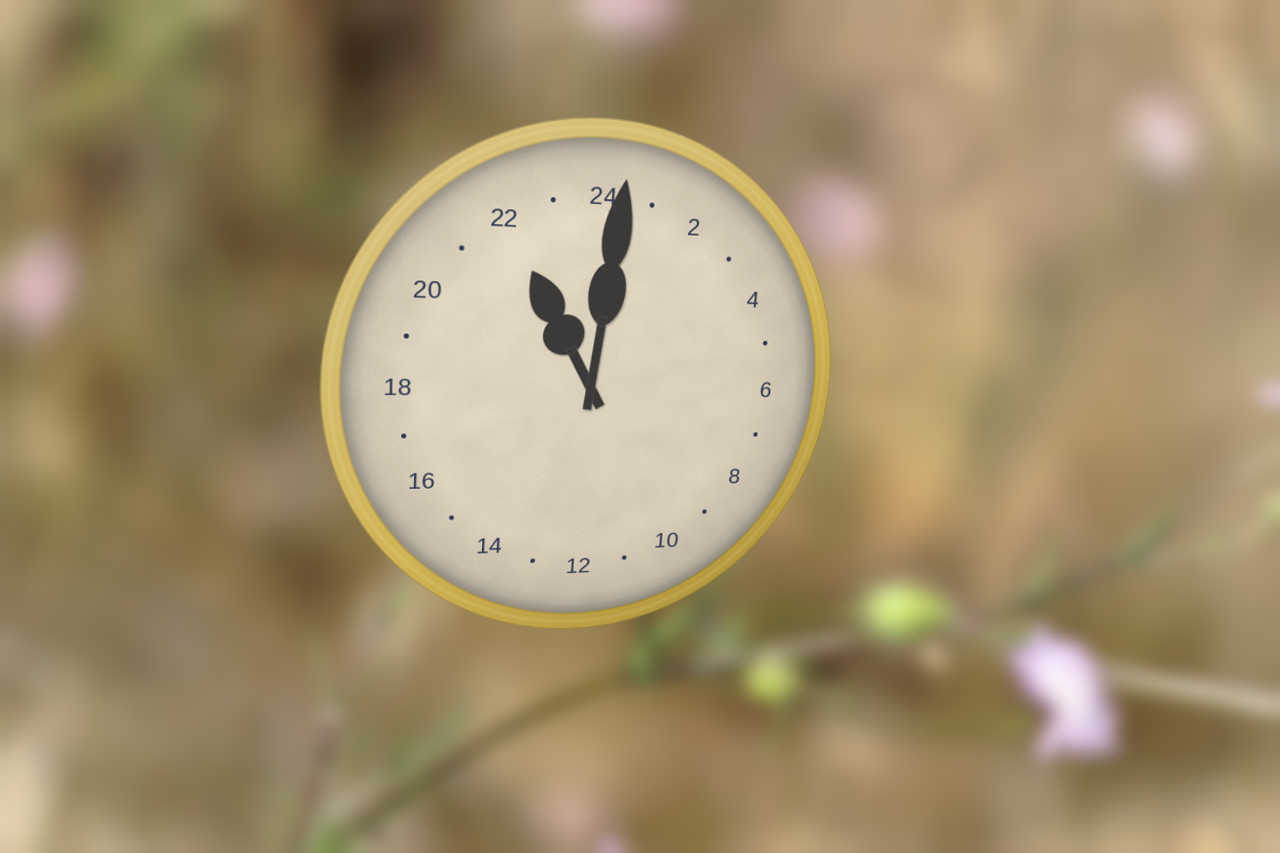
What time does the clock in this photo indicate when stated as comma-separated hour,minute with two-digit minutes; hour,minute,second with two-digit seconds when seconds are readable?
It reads 22,01
